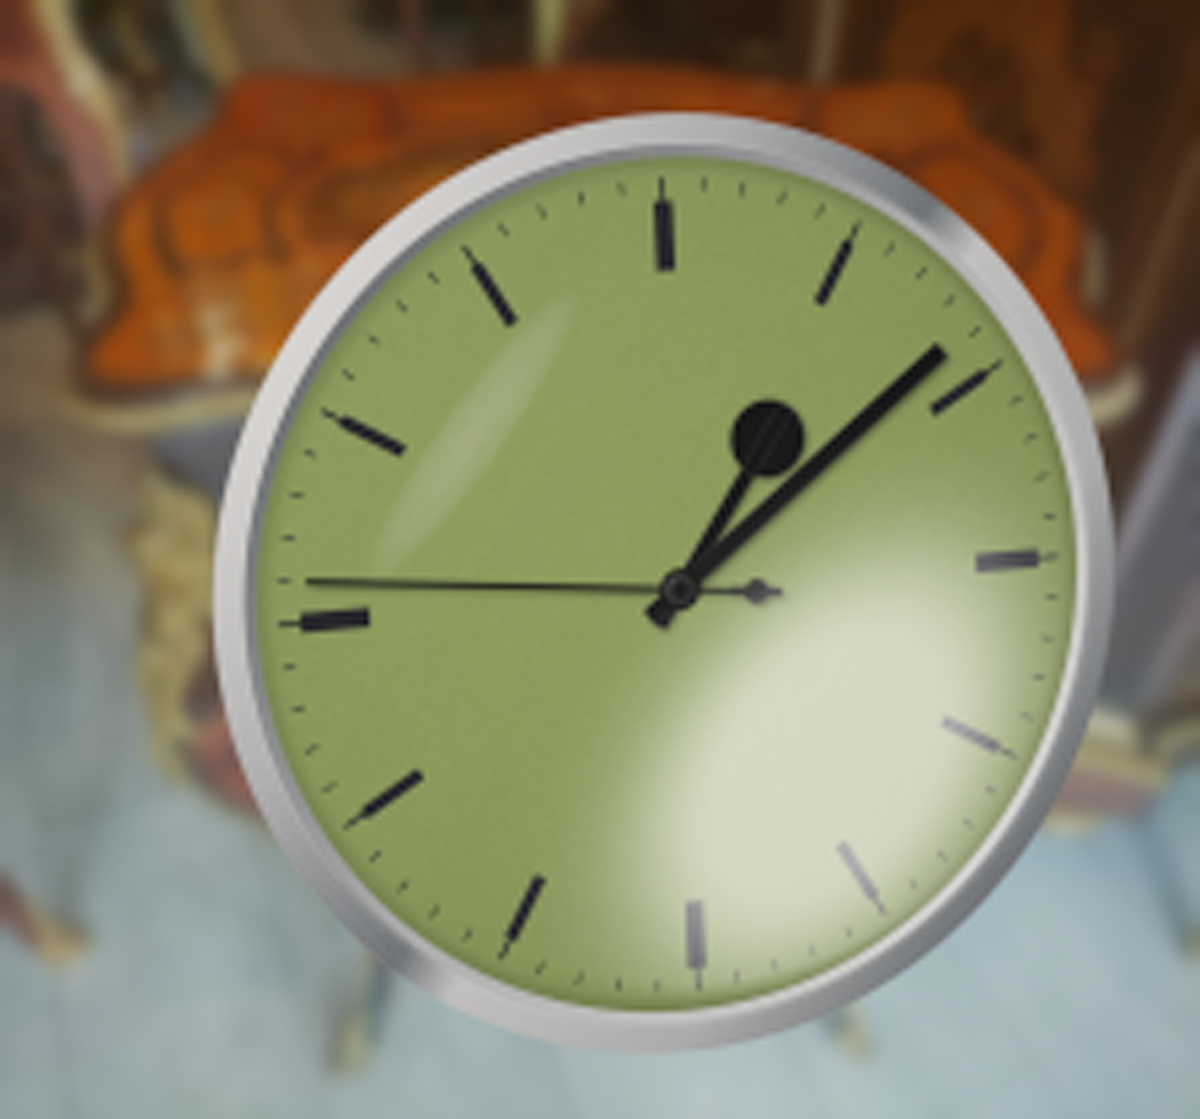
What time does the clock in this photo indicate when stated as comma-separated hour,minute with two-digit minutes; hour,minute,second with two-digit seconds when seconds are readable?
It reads 1,08,46
